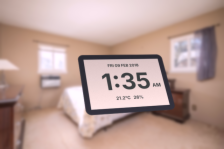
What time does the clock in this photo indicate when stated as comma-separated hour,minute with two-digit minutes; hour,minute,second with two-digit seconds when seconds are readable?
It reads 1,35
